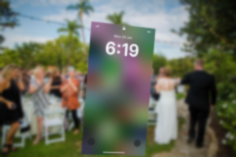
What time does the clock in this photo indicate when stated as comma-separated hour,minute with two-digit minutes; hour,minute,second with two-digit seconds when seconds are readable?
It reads 6,19
